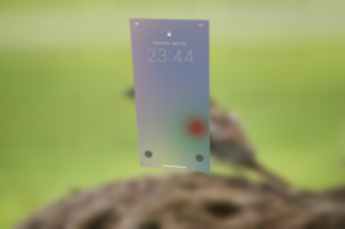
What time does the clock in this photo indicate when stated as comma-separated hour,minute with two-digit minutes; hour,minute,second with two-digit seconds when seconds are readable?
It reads 23,44
